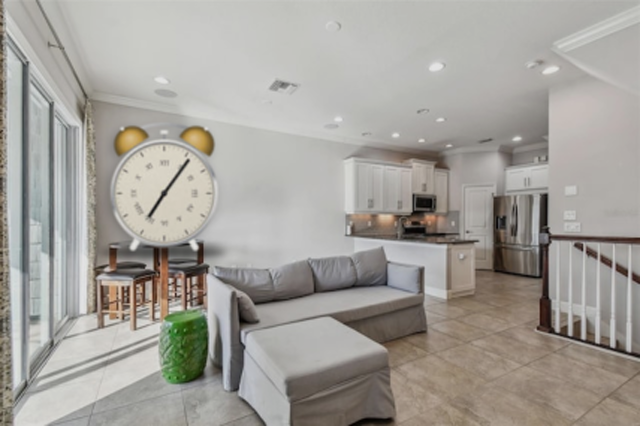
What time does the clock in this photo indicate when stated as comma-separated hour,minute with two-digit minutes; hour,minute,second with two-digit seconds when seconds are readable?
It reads 7,06
